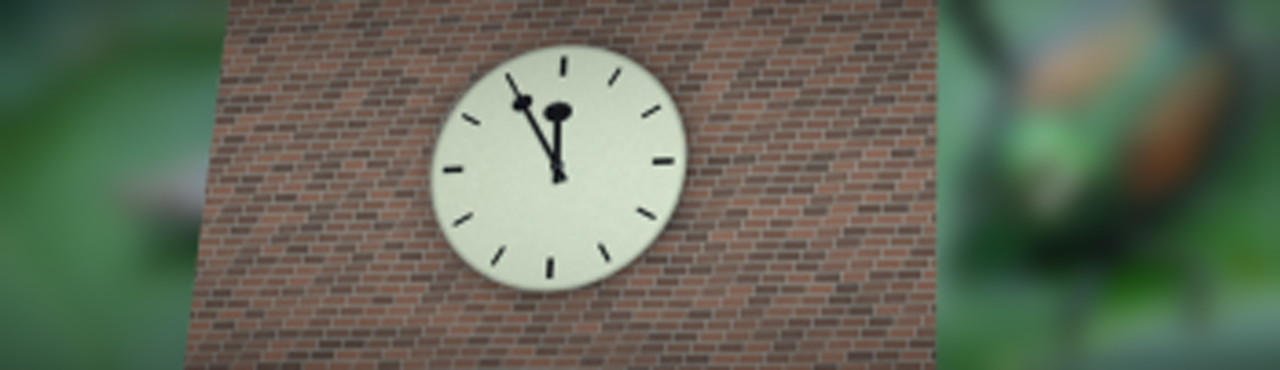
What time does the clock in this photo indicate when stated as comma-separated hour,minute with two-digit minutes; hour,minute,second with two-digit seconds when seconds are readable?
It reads 11,55
